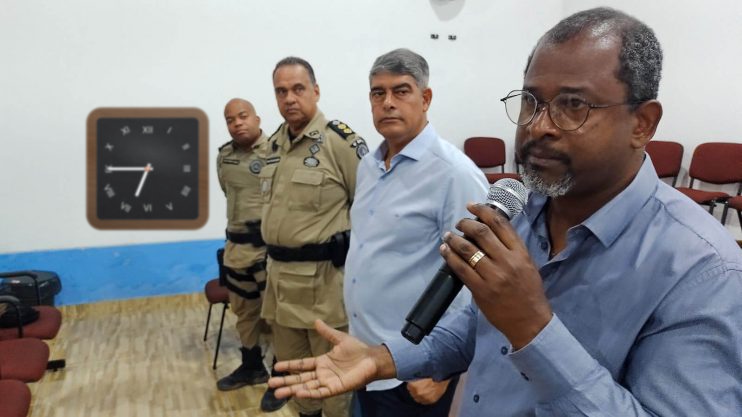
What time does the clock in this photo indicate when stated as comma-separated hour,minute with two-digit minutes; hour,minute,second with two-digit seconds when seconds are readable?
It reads 6,45
